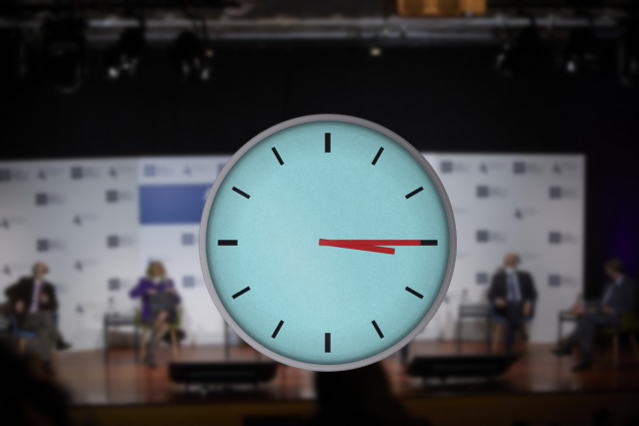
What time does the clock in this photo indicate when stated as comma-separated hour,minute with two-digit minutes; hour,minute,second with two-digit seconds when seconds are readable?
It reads 3,15
